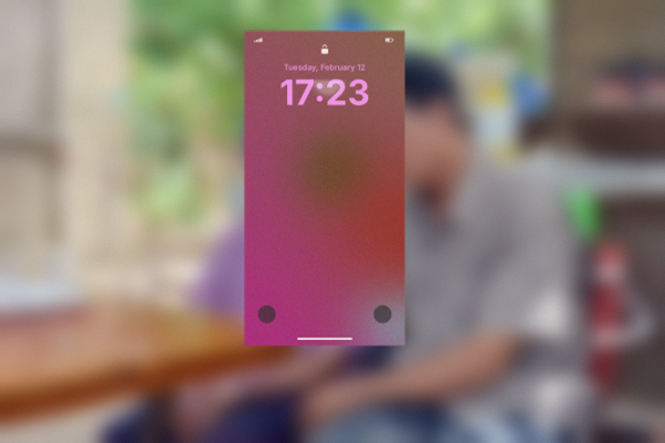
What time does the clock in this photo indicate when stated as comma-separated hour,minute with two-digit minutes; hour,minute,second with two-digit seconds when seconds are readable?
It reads 17,23
